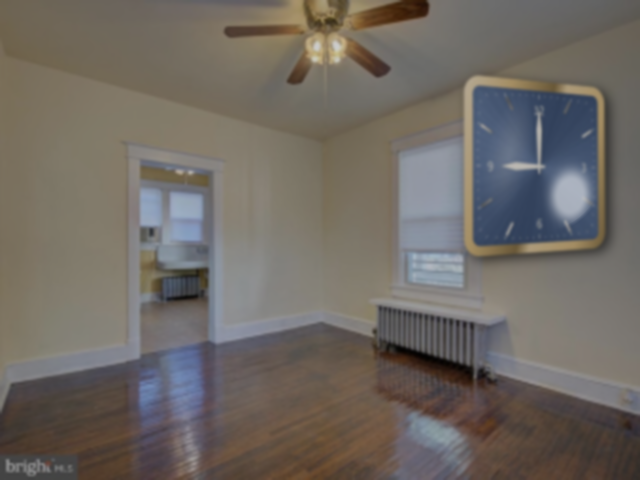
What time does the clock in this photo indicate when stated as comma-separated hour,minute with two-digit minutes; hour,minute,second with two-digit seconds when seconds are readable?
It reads 9,00
